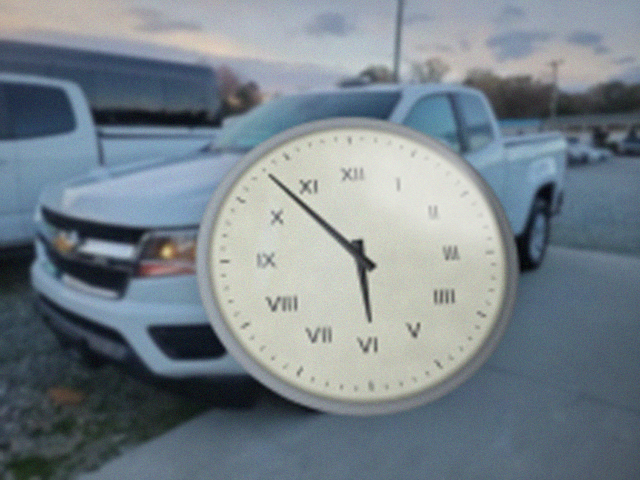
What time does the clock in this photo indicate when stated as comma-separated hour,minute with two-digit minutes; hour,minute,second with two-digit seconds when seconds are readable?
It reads 5,53
